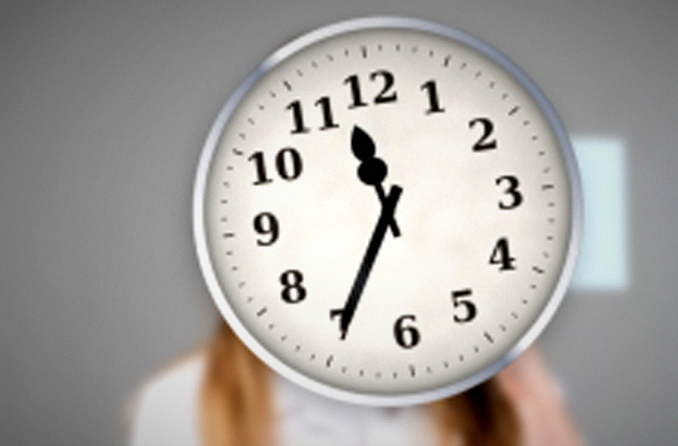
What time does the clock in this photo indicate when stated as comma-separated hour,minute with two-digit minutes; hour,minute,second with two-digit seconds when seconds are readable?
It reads 11,35
